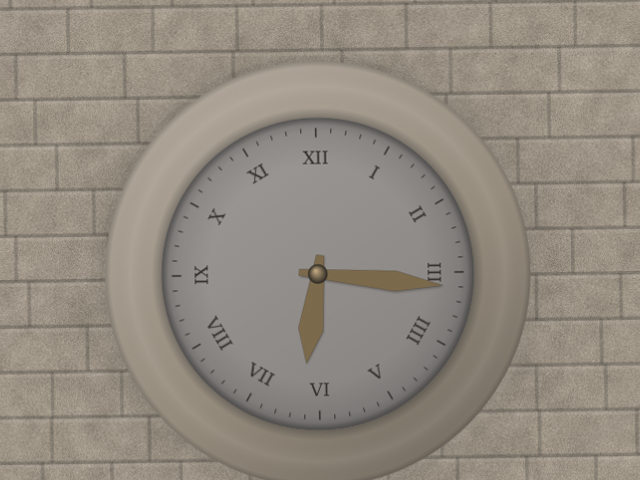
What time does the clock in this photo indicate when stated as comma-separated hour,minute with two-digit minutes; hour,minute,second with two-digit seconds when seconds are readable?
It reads 6,16
